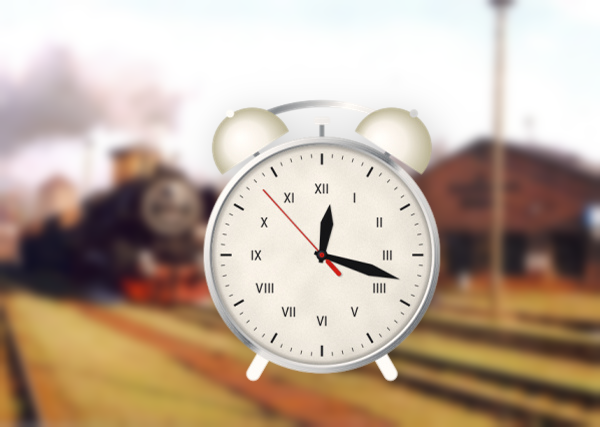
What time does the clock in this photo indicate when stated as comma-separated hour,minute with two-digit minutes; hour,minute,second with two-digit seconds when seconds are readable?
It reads 12,17,53
